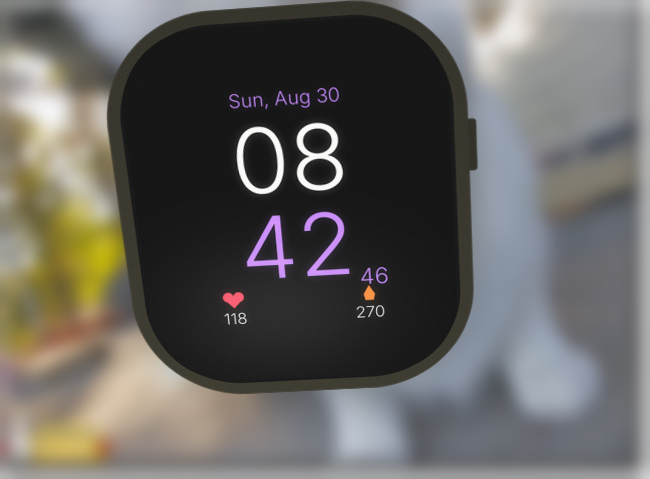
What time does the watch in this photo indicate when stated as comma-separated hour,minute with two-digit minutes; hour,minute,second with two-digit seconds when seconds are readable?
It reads 8,42,46
